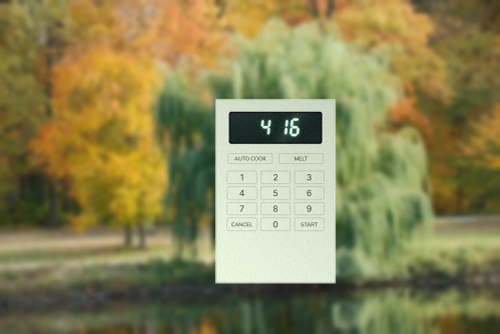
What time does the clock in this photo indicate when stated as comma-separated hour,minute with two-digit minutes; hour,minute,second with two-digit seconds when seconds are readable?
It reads 4,16
